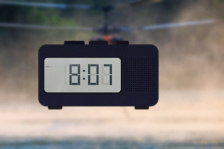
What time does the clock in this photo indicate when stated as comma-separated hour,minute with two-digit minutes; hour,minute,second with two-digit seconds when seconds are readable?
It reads 8,07
